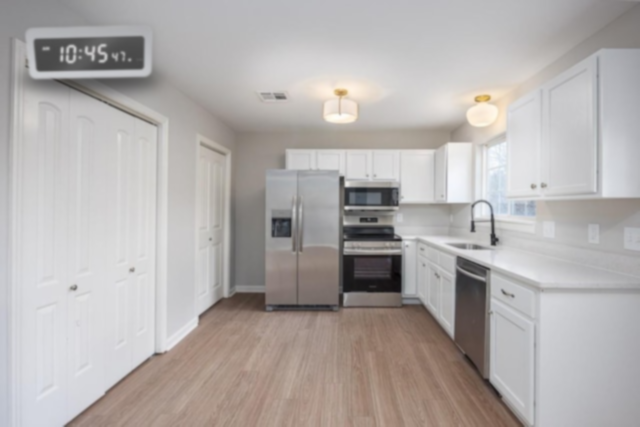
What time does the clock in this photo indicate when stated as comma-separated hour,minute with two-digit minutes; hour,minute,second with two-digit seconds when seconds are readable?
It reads 10,45
